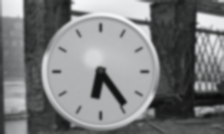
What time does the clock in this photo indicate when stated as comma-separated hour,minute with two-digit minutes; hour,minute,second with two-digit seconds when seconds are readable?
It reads 6,24
